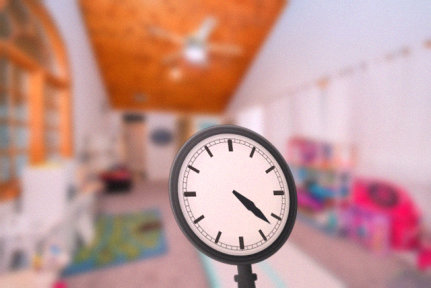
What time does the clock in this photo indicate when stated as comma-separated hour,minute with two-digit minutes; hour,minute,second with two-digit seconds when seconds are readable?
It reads 4,22
